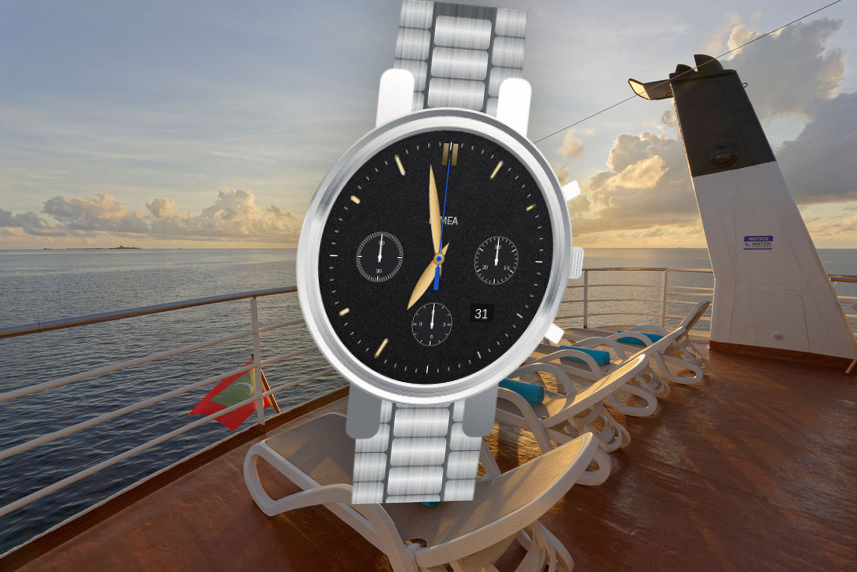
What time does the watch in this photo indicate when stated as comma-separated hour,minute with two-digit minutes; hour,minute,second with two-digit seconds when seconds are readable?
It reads 6,58
